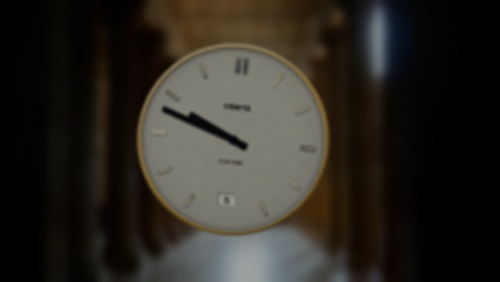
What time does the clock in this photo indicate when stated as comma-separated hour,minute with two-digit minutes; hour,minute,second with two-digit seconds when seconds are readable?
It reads 9,48
